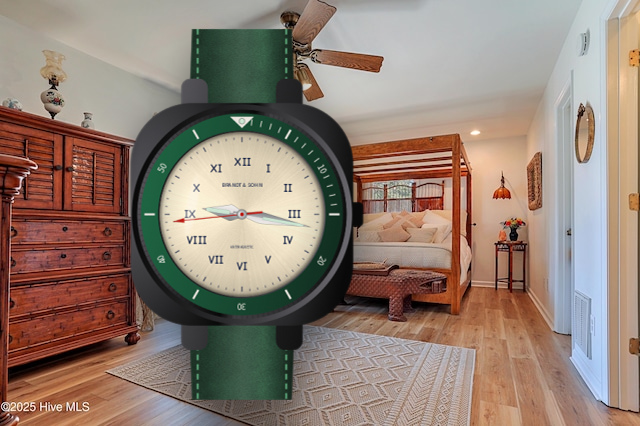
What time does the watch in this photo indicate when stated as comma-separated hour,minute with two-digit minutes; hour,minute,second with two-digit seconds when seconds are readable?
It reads 9,16,44
